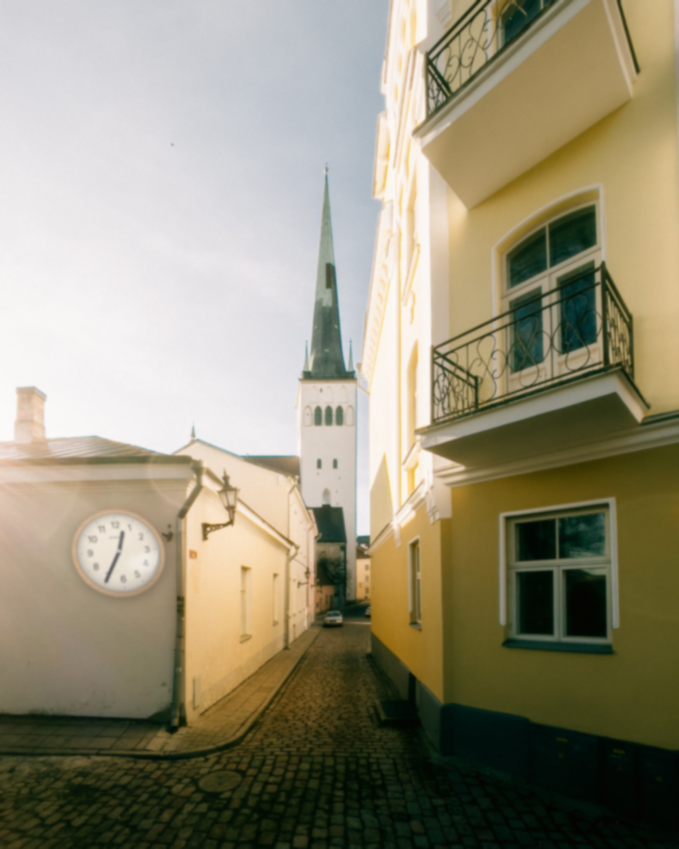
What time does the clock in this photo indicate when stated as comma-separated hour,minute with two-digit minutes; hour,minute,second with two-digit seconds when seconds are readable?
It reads 12,35
